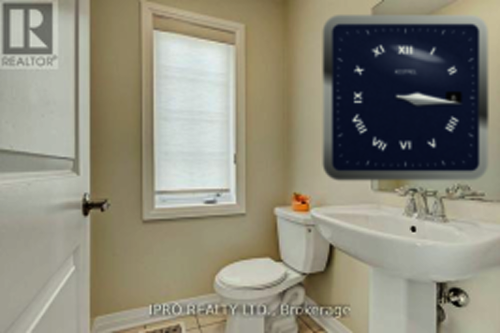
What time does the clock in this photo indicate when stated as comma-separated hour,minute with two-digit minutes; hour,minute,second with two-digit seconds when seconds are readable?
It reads 3,16
